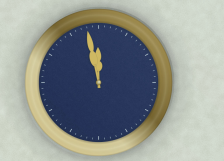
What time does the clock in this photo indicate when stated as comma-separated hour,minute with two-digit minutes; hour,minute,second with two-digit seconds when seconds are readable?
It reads 11,58
